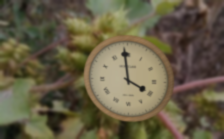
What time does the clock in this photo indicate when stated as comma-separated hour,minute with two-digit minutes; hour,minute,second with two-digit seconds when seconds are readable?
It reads 3,59
